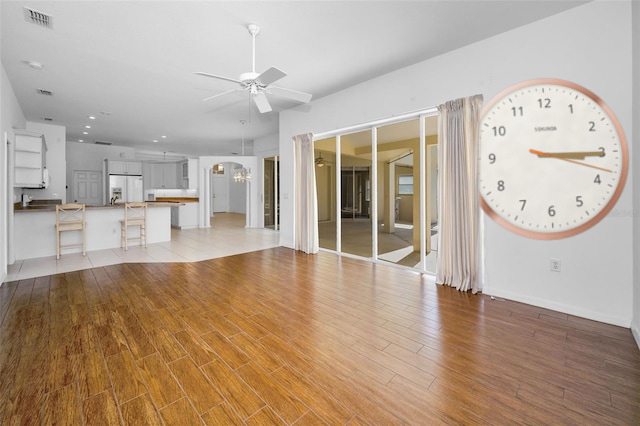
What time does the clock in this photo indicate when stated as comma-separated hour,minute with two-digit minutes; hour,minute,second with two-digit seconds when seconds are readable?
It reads 3,15,18
